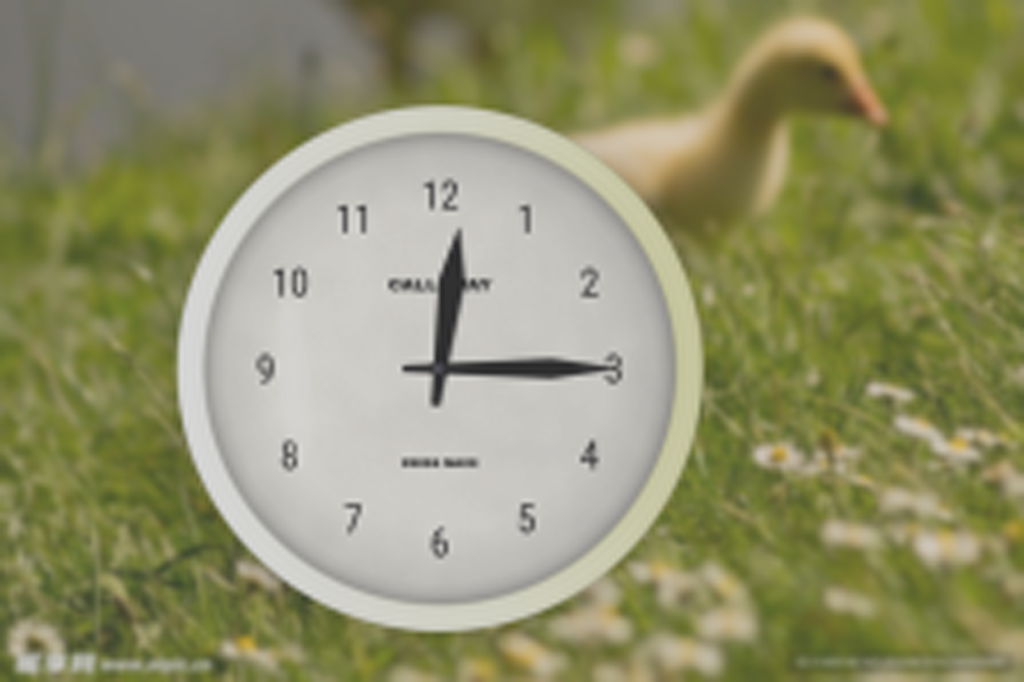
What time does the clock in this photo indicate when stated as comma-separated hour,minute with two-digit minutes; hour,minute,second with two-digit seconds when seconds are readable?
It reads 12,15
